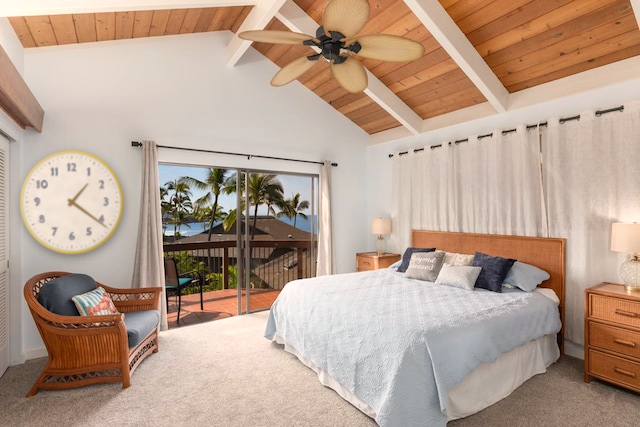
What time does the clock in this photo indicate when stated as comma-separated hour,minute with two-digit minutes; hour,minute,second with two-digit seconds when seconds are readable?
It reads 1,21
